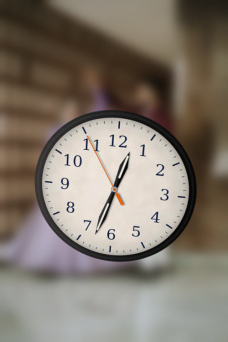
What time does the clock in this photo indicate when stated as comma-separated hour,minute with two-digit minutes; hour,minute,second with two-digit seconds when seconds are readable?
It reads 12,32,55
